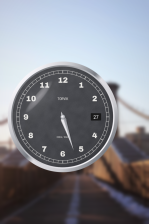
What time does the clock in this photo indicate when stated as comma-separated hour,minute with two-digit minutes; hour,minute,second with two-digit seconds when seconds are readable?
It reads 5,27
